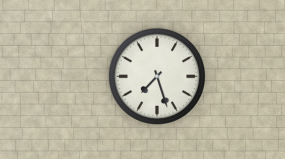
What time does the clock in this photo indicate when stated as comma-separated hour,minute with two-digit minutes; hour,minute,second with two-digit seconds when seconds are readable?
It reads 7,27
